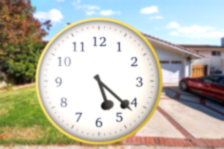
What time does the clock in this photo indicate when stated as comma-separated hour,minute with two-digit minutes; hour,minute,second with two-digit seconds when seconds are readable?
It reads 5,22
